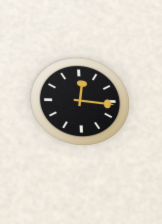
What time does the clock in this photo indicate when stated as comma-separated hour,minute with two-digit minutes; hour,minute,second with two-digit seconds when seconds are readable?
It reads 12,16
